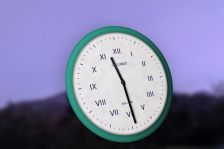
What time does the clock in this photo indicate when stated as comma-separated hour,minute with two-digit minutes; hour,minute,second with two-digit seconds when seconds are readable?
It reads 11,29
